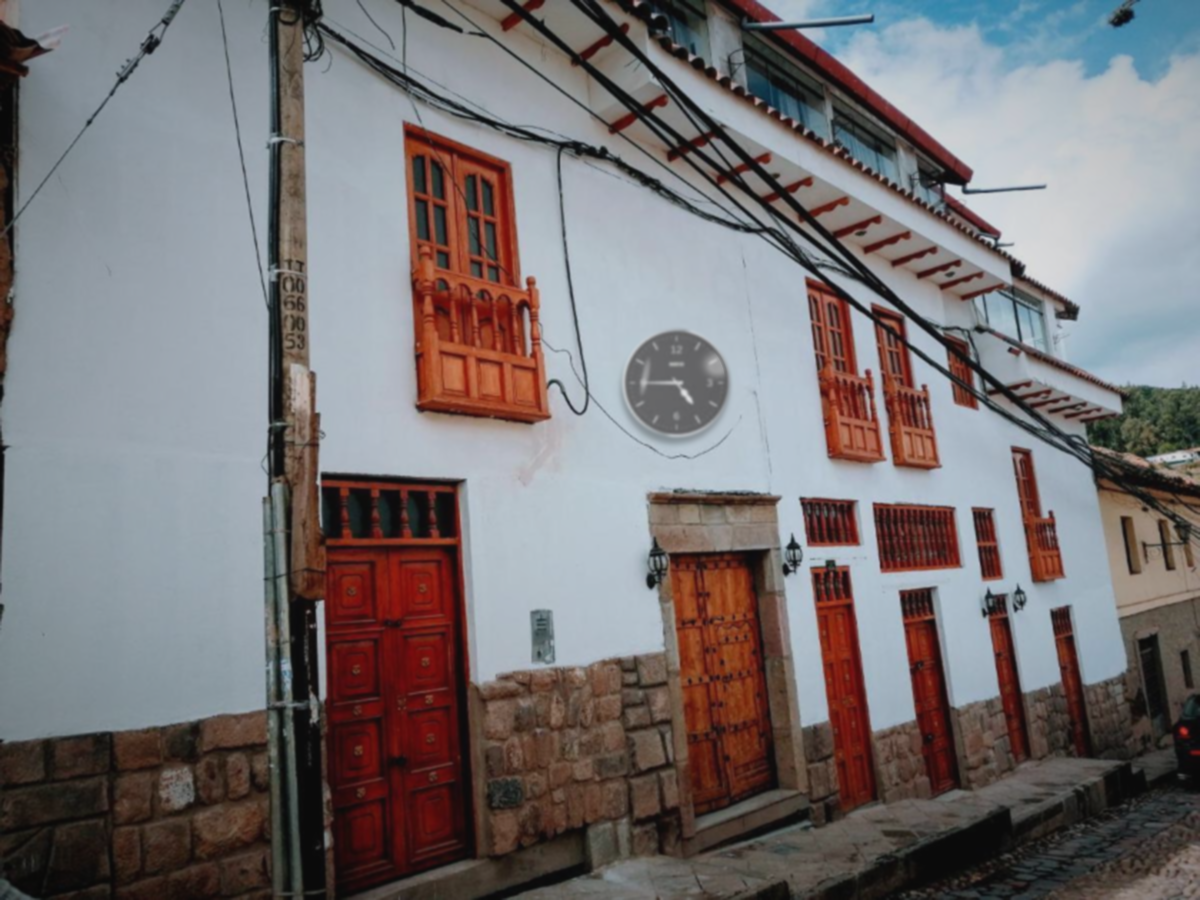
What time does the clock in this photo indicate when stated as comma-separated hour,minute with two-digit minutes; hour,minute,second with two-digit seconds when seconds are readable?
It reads 4,45
